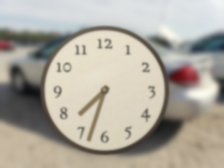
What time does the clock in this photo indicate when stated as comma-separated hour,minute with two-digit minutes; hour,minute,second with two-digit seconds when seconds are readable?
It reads 7,33
